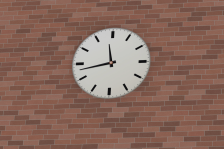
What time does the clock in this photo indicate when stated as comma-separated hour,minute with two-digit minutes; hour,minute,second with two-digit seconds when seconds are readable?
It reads 11,43
